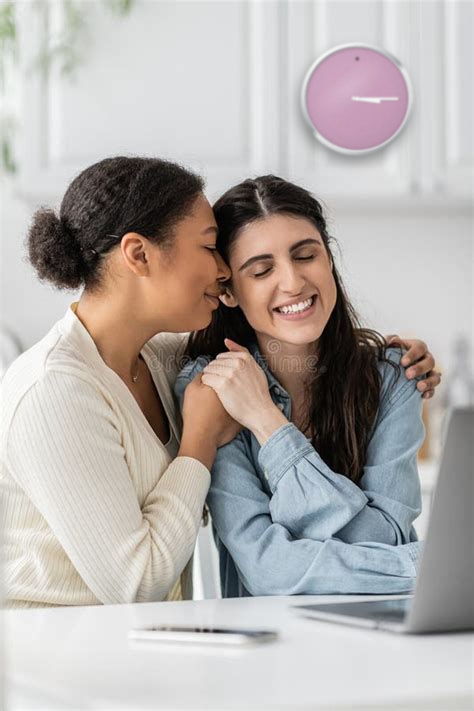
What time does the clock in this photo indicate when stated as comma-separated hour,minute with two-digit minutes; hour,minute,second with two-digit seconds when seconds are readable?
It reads 3,15
